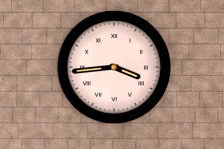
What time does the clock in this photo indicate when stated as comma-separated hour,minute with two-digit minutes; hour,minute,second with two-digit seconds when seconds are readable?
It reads 3,44
